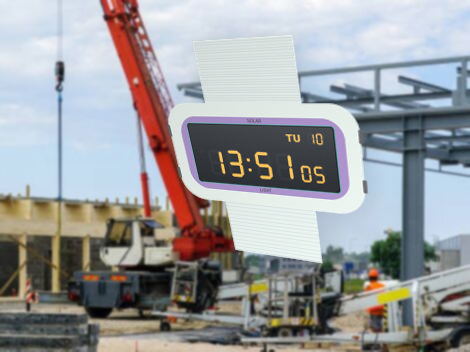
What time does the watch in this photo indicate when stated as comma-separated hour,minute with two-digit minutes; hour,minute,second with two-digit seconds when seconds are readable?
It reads 13,51,05
